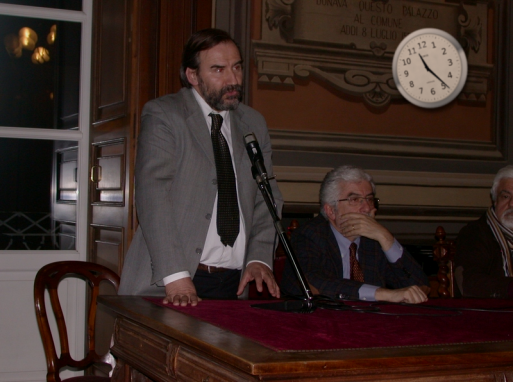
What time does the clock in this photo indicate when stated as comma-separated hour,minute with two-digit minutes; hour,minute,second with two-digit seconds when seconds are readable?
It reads 11,24
